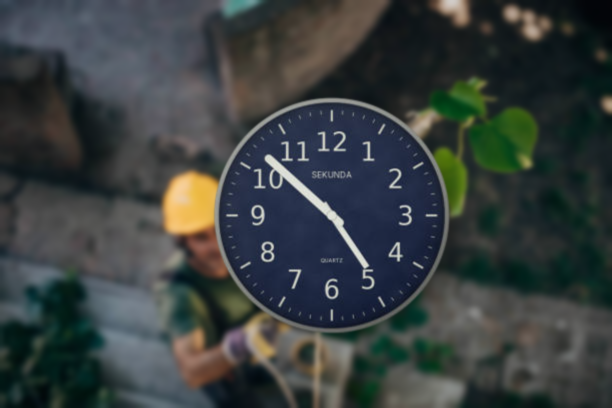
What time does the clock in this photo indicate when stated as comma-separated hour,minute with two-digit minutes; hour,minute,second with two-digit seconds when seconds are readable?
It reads 4,52
